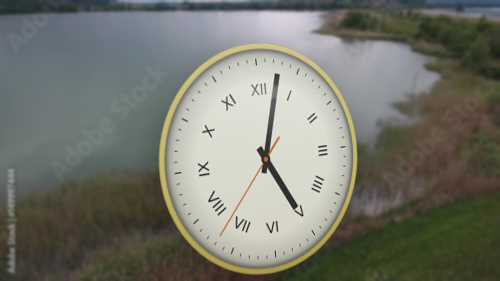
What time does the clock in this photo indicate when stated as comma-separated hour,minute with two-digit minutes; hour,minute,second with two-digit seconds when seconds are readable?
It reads 5,02,37
